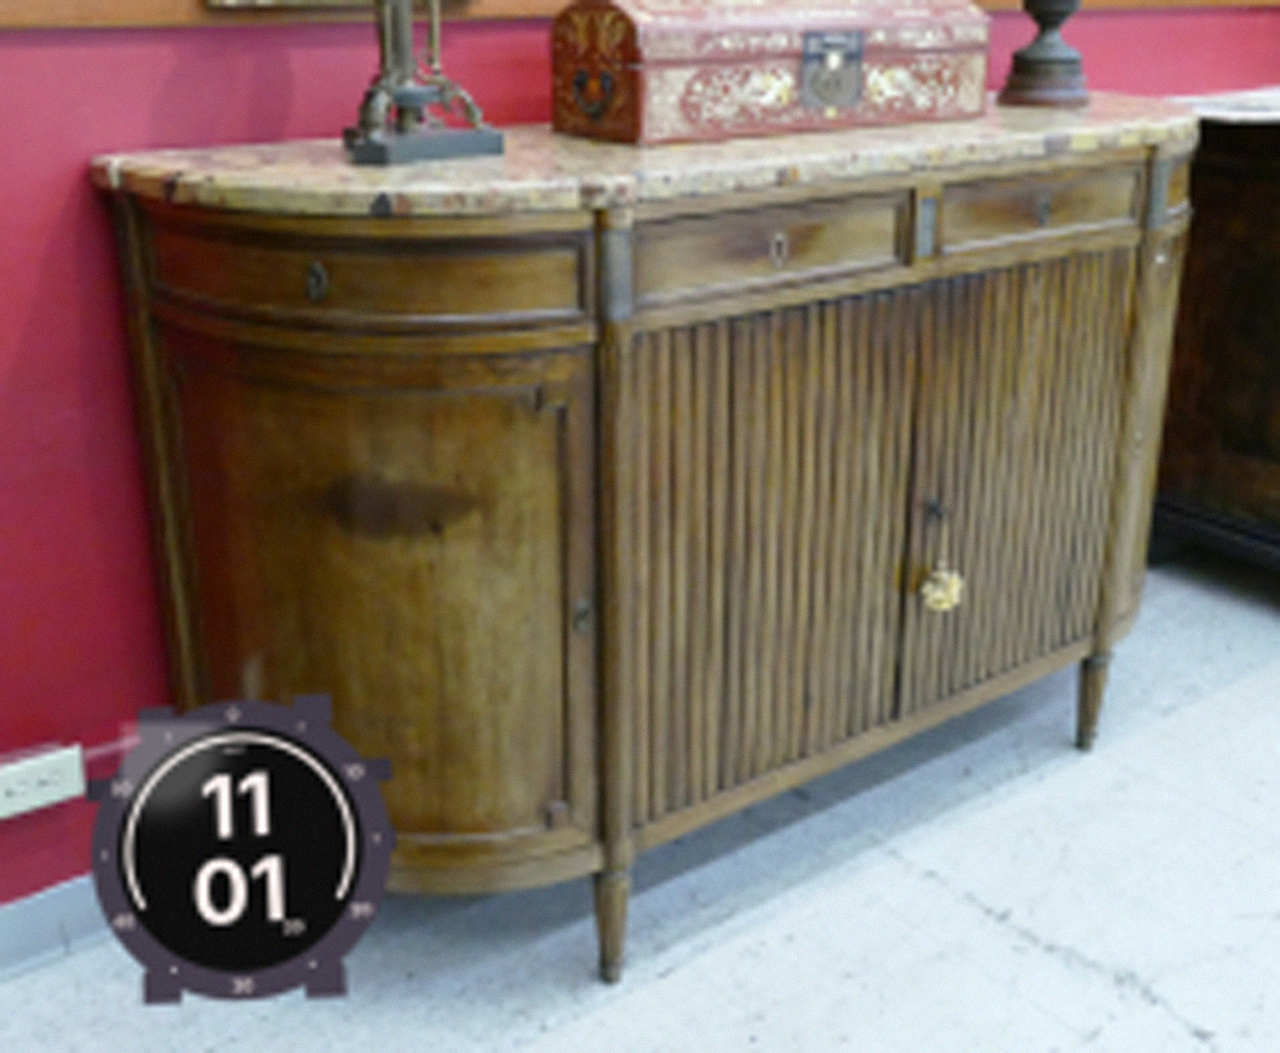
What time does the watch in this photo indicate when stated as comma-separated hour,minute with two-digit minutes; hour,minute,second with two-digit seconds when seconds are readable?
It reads 11,01
